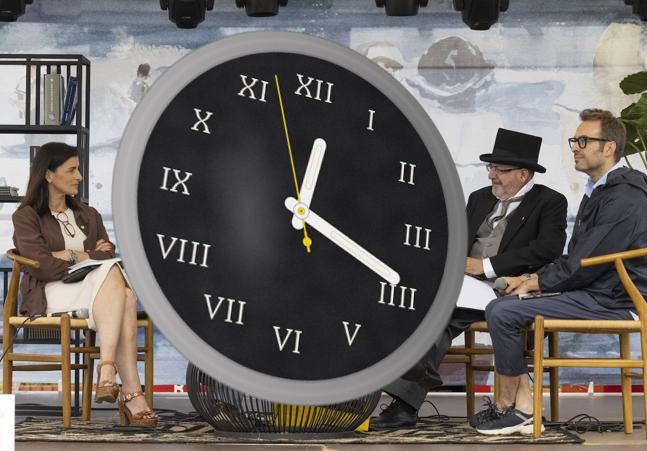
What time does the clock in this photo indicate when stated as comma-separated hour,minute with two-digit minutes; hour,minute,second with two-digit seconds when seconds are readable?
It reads 12,18,57
